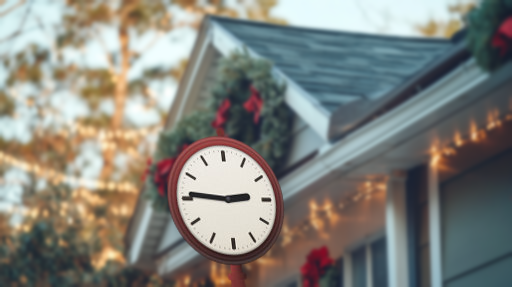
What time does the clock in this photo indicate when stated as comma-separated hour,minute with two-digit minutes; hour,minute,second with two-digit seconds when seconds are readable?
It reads 2,46
